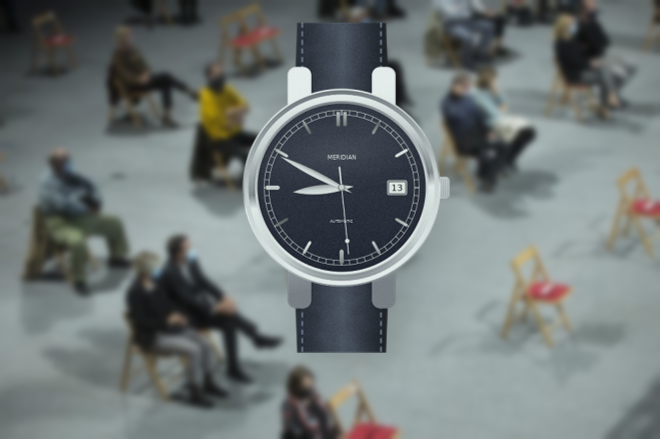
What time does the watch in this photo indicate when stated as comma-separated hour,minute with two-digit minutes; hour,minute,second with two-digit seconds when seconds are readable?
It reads 8,49,29
